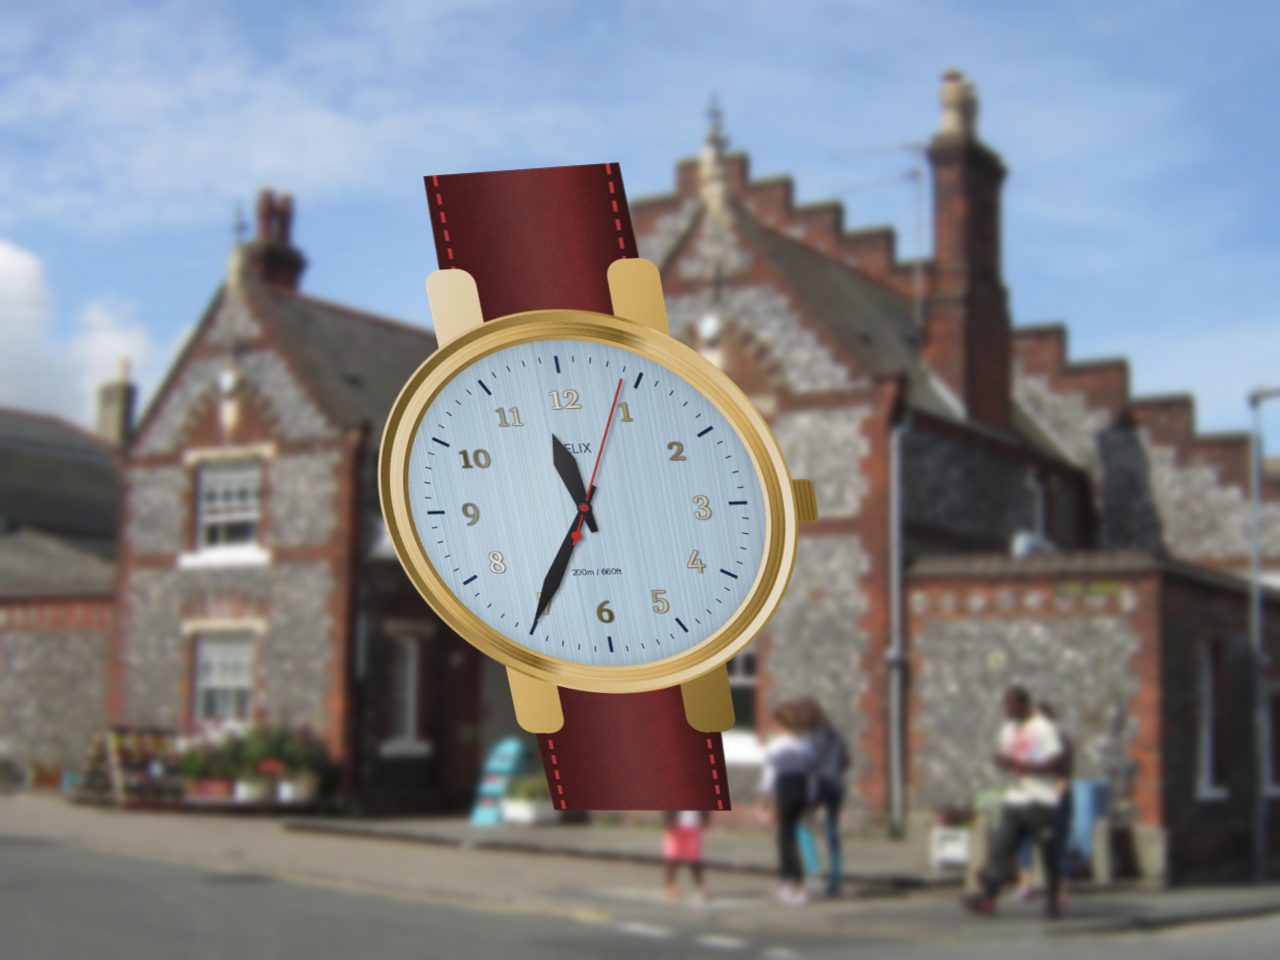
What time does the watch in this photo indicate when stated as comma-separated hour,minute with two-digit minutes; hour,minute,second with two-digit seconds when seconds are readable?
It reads 11,35,04
